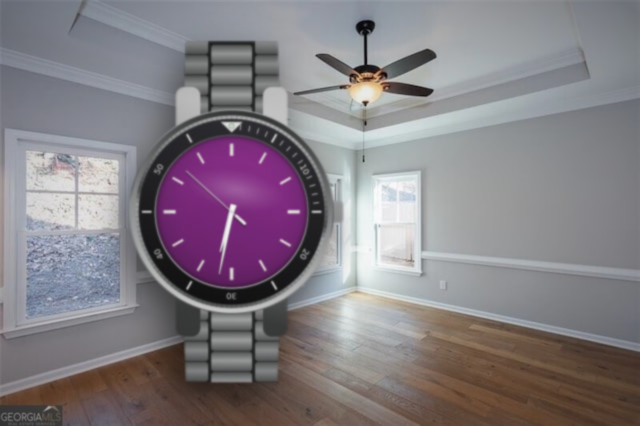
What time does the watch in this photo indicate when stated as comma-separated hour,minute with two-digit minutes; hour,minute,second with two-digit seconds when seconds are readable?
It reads 6,31,52
